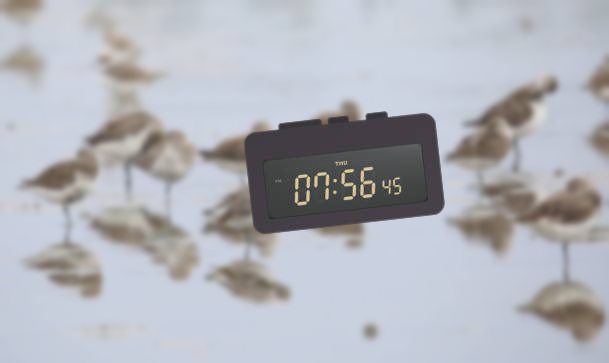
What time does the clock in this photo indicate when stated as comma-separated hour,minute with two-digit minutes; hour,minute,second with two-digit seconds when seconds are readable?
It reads 7,56,45
